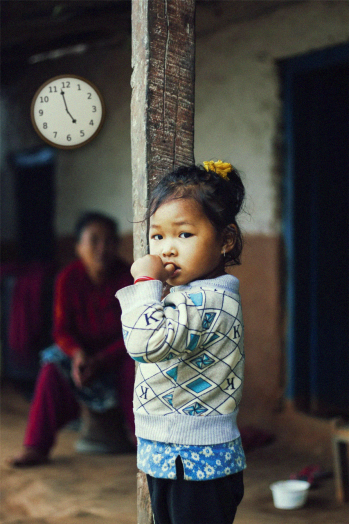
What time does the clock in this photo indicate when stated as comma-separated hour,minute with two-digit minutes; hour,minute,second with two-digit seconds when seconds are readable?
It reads 4,58
